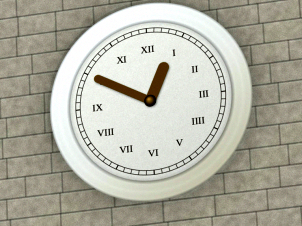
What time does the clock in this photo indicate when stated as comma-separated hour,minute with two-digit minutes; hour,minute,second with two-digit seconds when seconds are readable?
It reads 12,50
